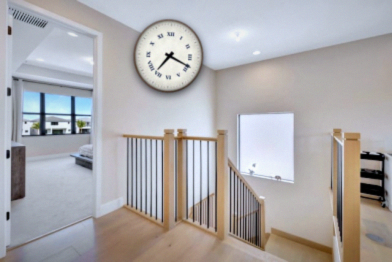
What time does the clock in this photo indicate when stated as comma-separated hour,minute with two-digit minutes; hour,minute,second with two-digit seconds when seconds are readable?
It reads 7,19
